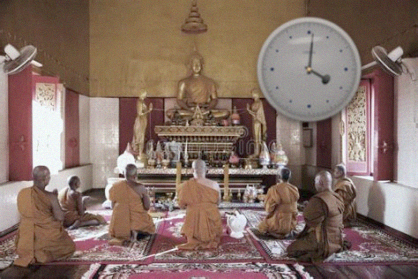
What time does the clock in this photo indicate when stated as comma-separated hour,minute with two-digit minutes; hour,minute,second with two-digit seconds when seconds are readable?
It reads 4,01
